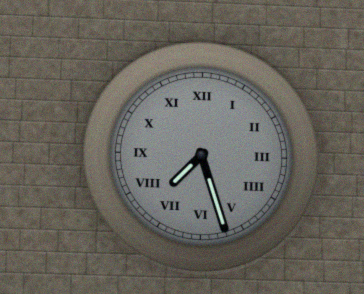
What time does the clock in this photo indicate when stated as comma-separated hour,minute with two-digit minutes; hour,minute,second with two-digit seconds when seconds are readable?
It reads 7,27
